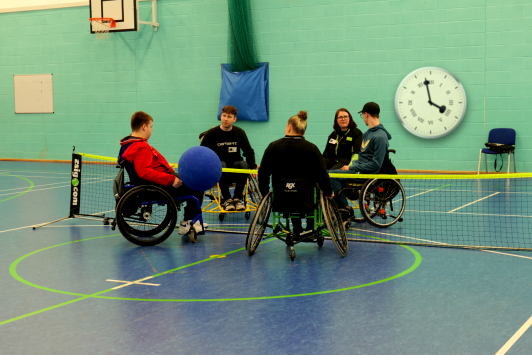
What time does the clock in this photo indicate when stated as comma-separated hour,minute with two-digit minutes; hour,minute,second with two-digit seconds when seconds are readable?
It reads 3,58
